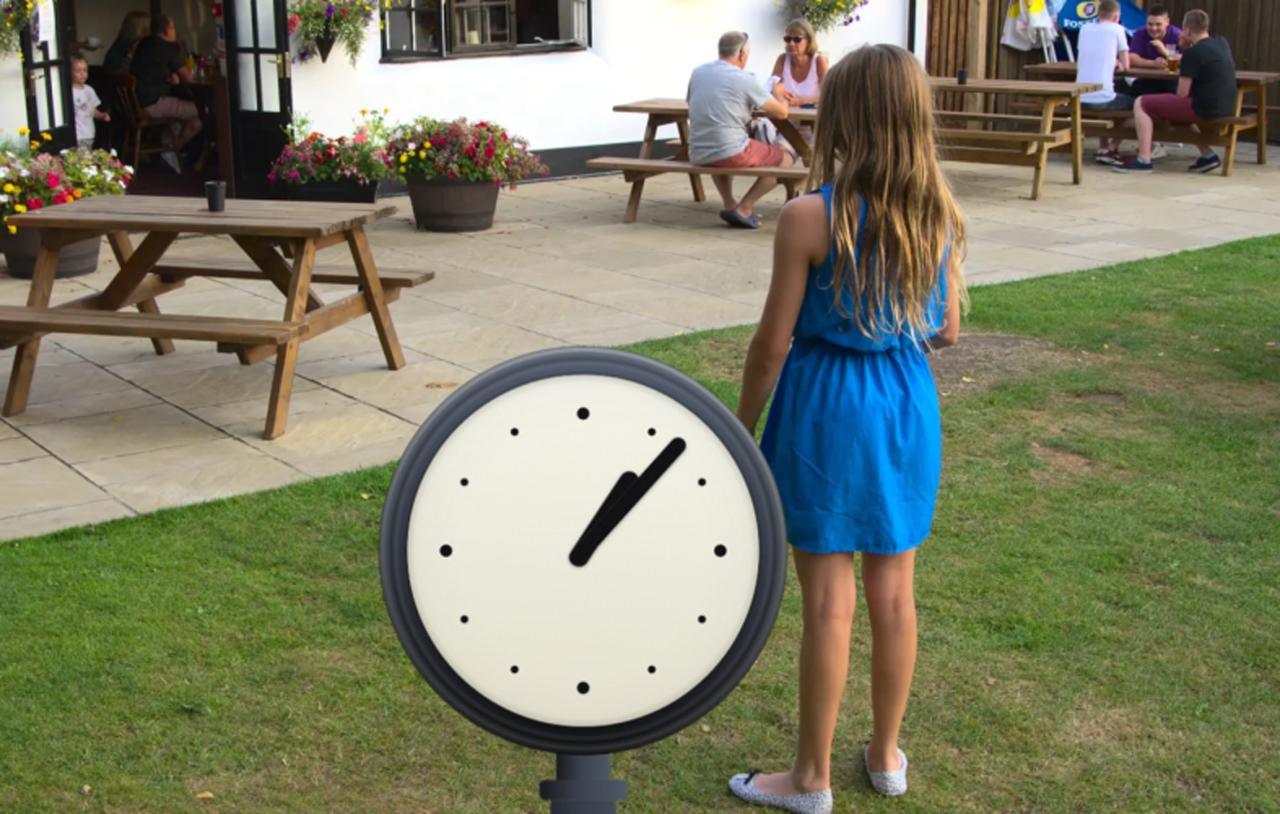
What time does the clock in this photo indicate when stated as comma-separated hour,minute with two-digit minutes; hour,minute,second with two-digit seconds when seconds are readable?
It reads 1,07
